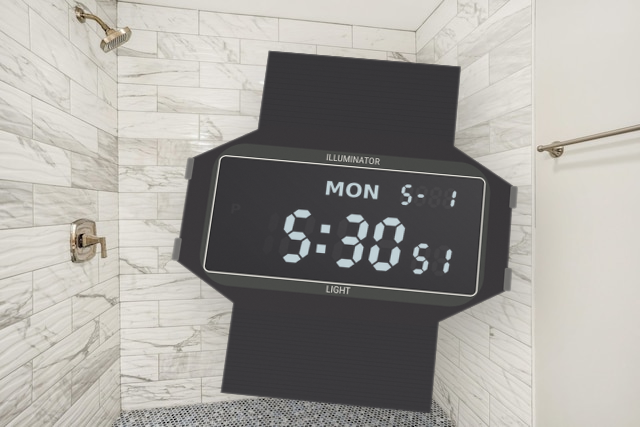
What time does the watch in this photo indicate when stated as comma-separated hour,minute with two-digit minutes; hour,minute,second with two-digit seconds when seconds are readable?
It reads 5,30,51
